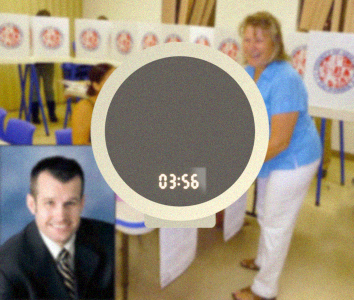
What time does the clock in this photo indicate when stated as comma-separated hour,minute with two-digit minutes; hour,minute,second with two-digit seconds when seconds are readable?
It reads 3,56
